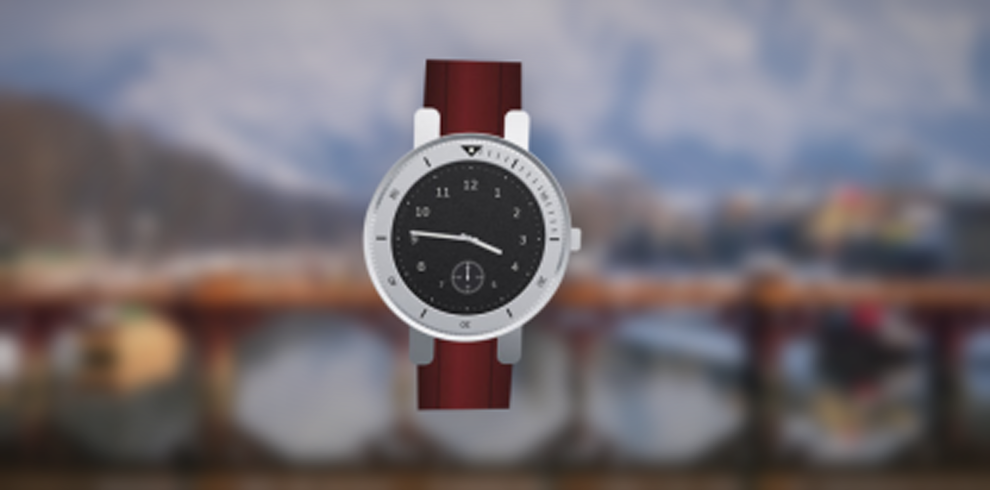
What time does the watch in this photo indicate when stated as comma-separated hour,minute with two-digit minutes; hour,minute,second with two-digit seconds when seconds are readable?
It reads 3,46
